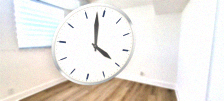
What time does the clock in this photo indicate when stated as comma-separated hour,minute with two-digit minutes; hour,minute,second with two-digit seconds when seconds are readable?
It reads 3,58
